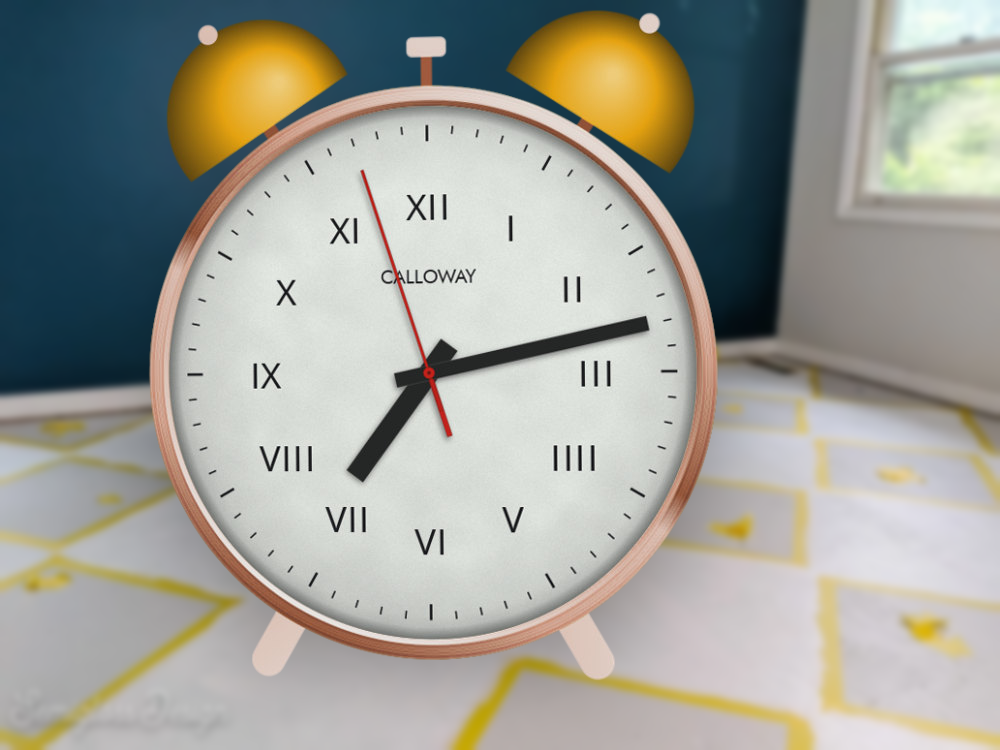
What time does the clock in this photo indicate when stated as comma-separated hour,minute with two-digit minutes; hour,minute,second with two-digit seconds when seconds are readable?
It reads 7,12,57
